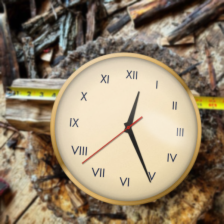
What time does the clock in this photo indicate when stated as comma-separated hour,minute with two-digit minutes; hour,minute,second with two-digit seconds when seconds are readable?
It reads 12,25,38
